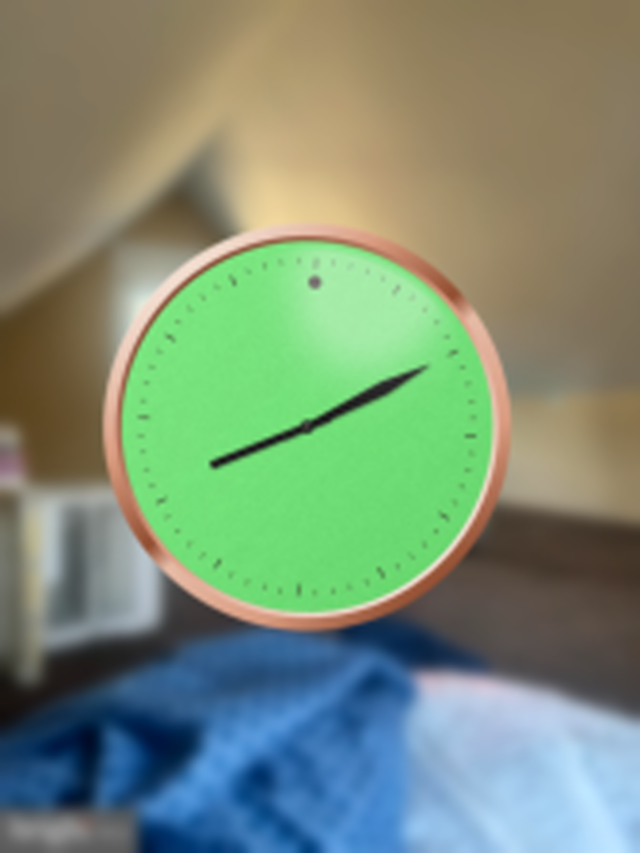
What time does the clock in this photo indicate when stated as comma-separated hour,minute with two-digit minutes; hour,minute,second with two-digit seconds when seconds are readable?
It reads 8,10
